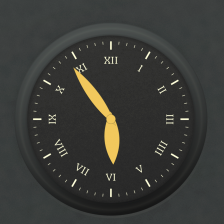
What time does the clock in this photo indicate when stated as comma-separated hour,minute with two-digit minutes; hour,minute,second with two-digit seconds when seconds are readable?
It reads 5,54
